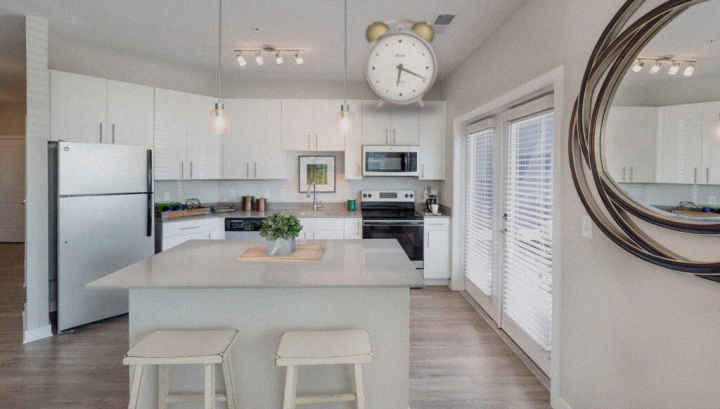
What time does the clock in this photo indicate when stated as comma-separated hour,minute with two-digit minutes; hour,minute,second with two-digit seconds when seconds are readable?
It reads 6,19
